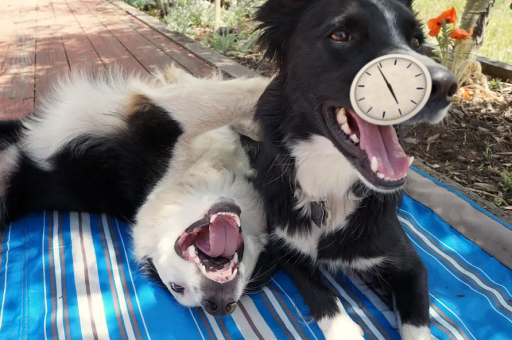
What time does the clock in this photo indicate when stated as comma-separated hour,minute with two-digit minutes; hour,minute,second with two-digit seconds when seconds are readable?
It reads 4,54
